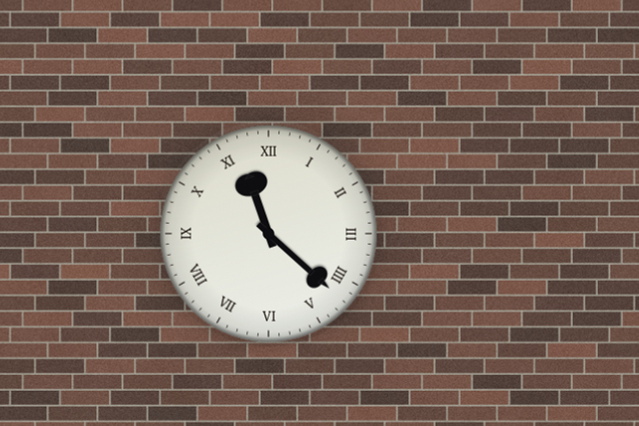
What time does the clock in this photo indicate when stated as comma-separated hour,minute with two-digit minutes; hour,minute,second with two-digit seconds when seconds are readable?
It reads 11,22
